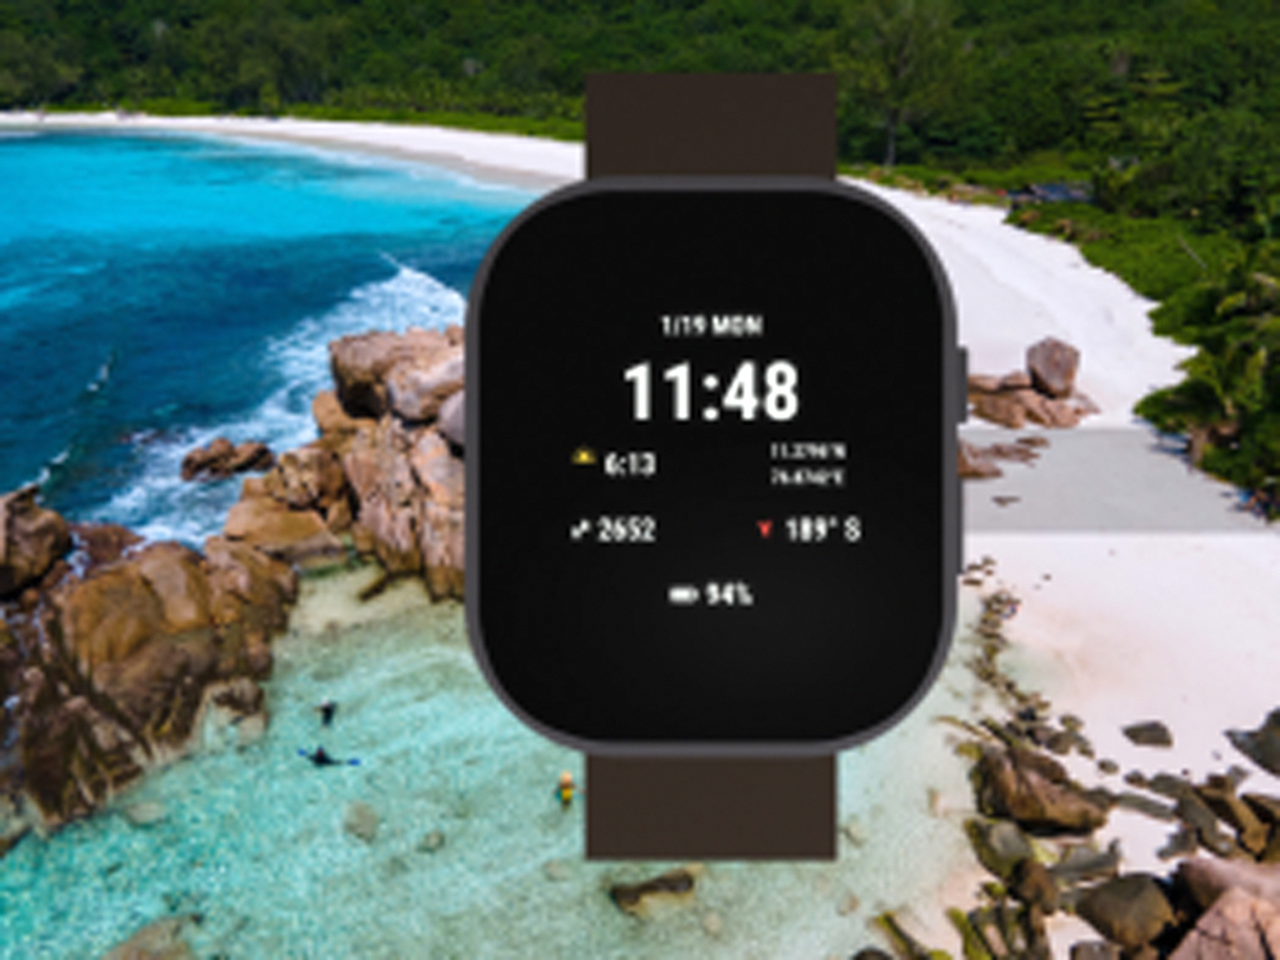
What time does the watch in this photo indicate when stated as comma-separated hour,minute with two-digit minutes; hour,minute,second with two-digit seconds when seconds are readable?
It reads 11,48
